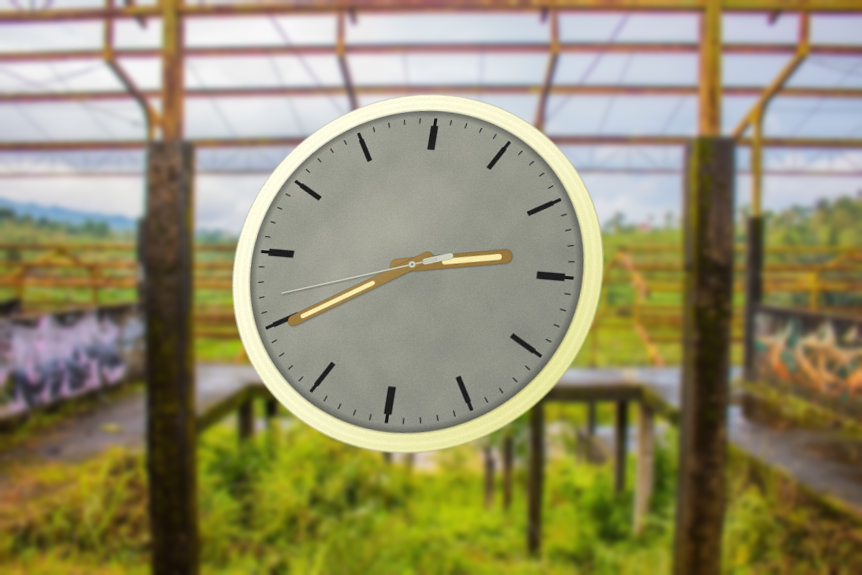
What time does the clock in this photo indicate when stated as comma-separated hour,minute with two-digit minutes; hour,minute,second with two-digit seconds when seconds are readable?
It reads 2,39,42
